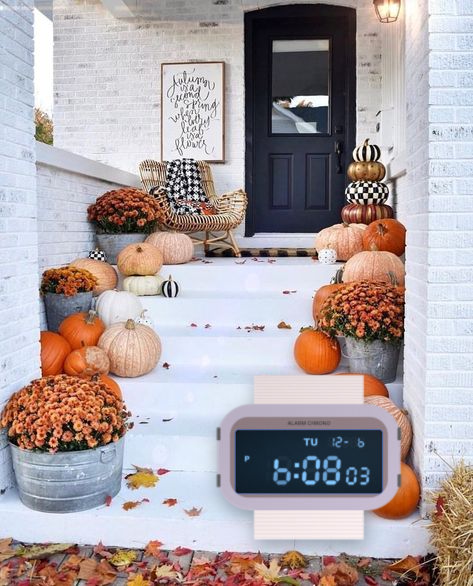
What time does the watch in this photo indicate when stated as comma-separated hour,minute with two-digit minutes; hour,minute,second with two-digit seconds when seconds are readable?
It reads 6,08,03
